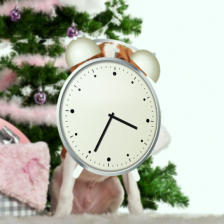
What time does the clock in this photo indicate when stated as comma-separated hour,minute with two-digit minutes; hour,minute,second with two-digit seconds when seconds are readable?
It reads 3,34
